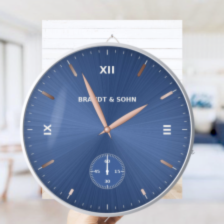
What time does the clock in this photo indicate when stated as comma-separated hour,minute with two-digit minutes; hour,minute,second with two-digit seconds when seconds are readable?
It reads 1,56
